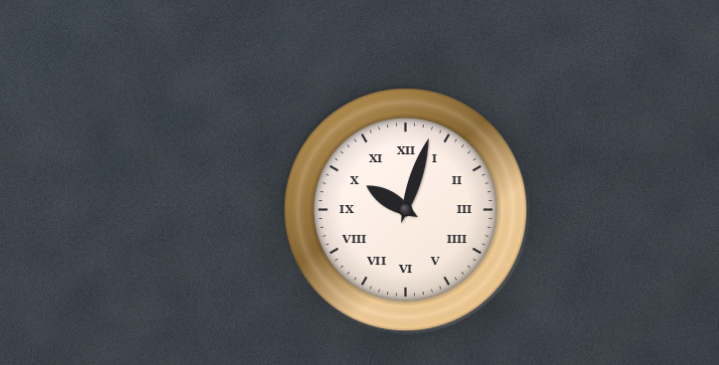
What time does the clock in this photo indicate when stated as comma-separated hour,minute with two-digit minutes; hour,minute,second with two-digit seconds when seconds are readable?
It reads 10,03
